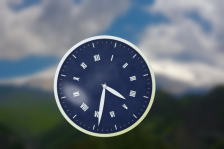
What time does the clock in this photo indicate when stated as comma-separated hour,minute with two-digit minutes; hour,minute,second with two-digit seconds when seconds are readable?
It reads 4,34
